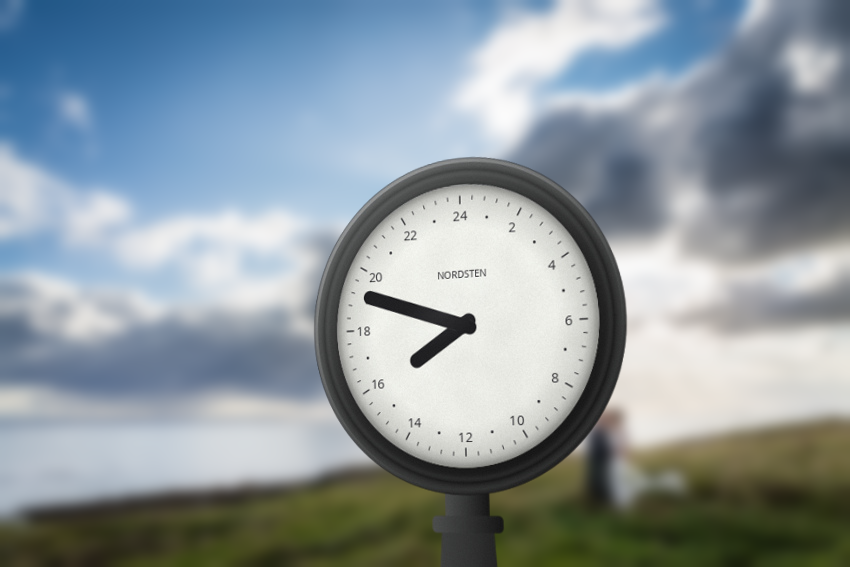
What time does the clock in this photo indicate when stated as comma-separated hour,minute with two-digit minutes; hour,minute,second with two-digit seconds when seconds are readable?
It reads 15,48
